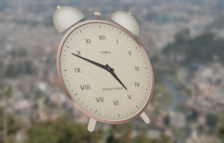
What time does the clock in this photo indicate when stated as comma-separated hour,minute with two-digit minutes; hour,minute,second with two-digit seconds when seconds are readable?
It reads 4,49
